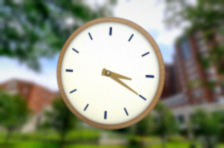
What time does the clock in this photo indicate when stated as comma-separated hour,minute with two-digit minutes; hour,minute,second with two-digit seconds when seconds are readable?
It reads 3,20
